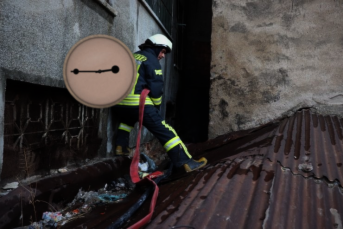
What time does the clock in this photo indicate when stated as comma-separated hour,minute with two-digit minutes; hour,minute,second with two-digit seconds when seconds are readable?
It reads 2,45
